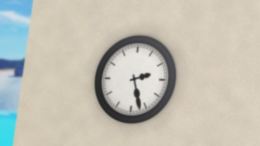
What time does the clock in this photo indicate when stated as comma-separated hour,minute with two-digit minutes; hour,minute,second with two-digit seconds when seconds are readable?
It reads 2,27
